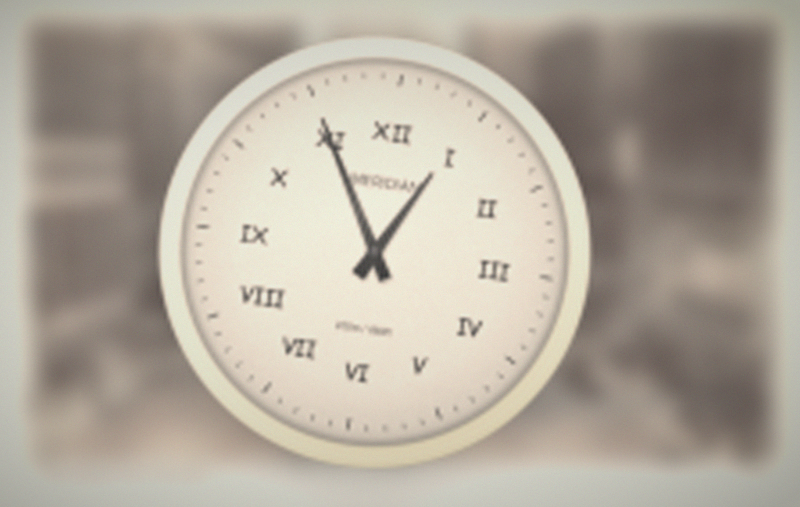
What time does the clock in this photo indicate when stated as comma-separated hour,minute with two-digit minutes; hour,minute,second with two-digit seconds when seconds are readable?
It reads 12,55
